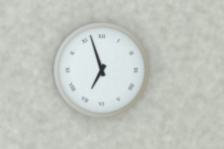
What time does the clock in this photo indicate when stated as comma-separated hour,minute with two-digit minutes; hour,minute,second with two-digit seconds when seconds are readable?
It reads 6,57
